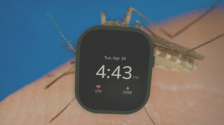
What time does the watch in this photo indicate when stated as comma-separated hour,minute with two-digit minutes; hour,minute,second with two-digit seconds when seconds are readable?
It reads 4,43
